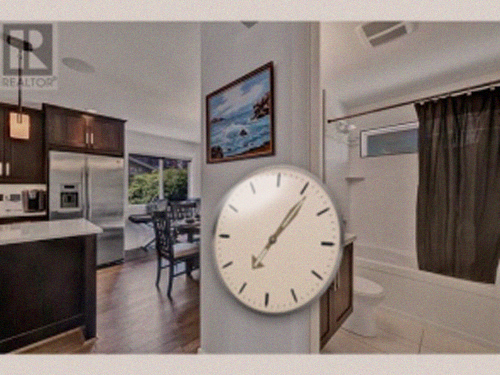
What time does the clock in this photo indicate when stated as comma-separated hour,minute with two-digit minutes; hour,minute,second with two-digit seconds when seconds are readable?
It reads 7,06
